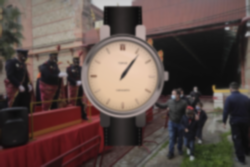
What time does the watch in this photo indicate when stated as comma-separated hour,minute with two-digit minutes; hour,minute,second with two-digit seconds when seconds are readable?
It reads 1,06
